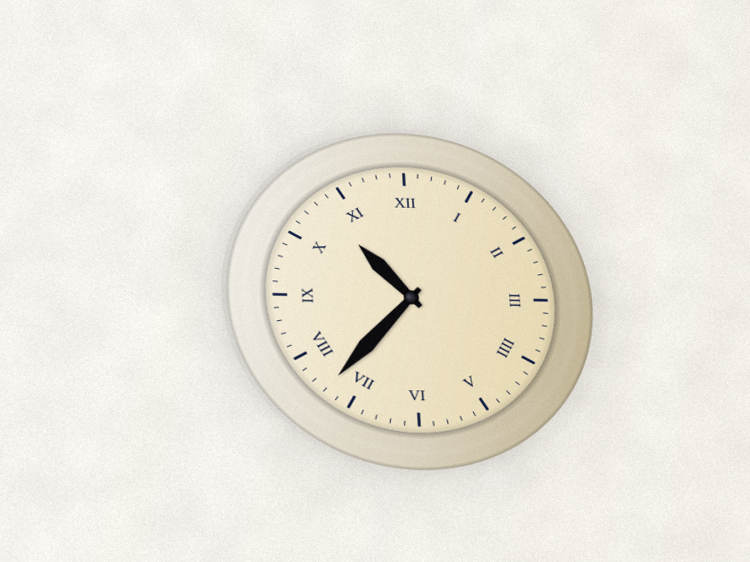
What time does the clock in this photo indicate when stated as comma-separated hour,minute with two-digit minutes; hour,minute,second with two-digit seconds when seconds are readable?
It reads 10,37
